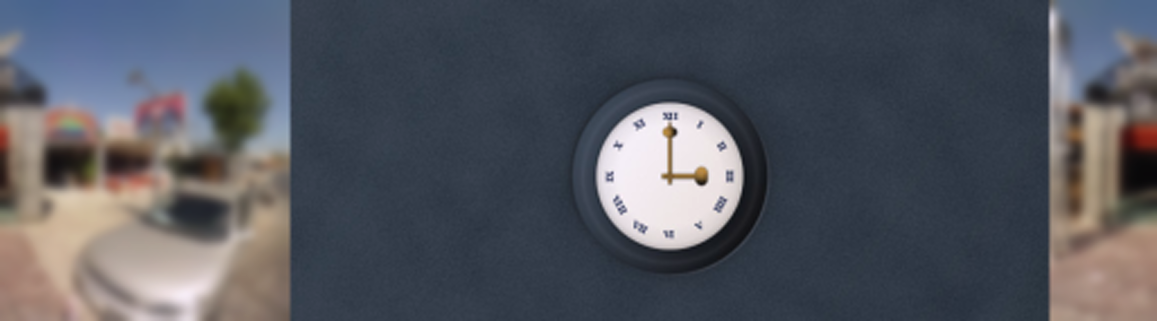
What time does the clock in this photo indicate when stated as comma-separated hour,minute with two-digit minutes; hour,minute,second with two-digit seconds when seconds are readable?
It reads 3,00
